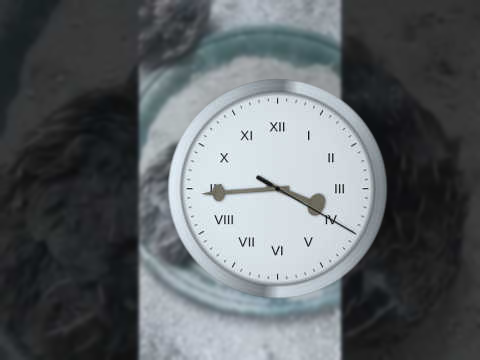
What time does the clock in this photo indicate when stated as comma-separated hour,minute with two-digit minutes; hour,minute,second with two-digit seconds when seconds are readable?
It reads 3,44,20
